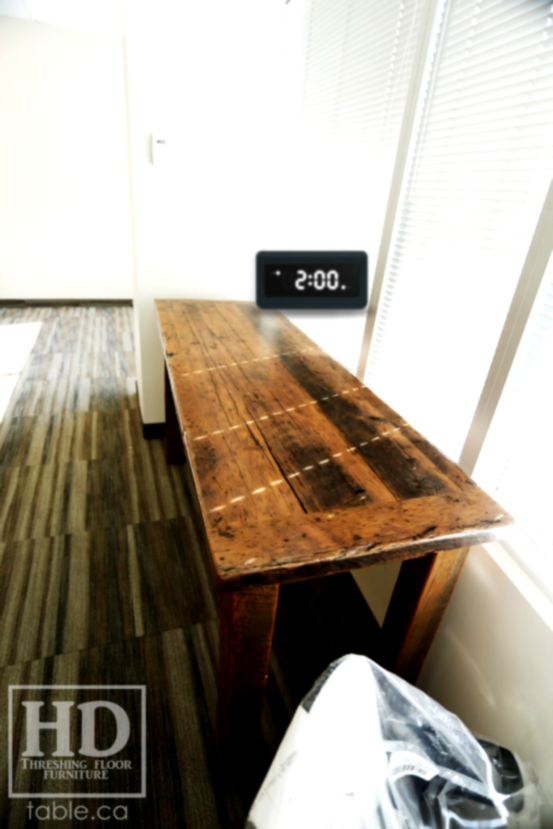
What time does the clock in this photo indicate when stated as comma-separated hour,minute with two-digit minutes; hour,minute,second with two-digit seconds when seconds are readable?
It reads 2,00
